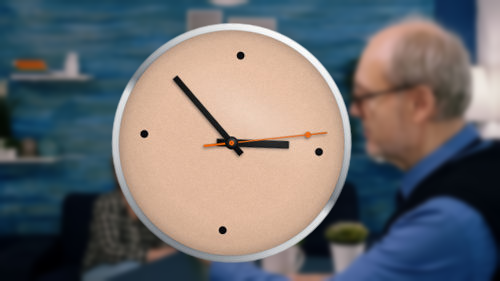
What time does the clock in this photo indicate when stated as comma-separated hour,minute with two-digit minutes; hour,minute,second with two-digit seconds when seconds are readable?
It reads 2,52,13
